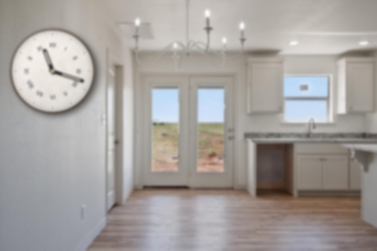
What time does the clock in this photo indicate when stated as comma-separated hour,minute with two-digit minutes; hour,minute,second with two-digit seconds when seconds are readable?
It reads 11,18
